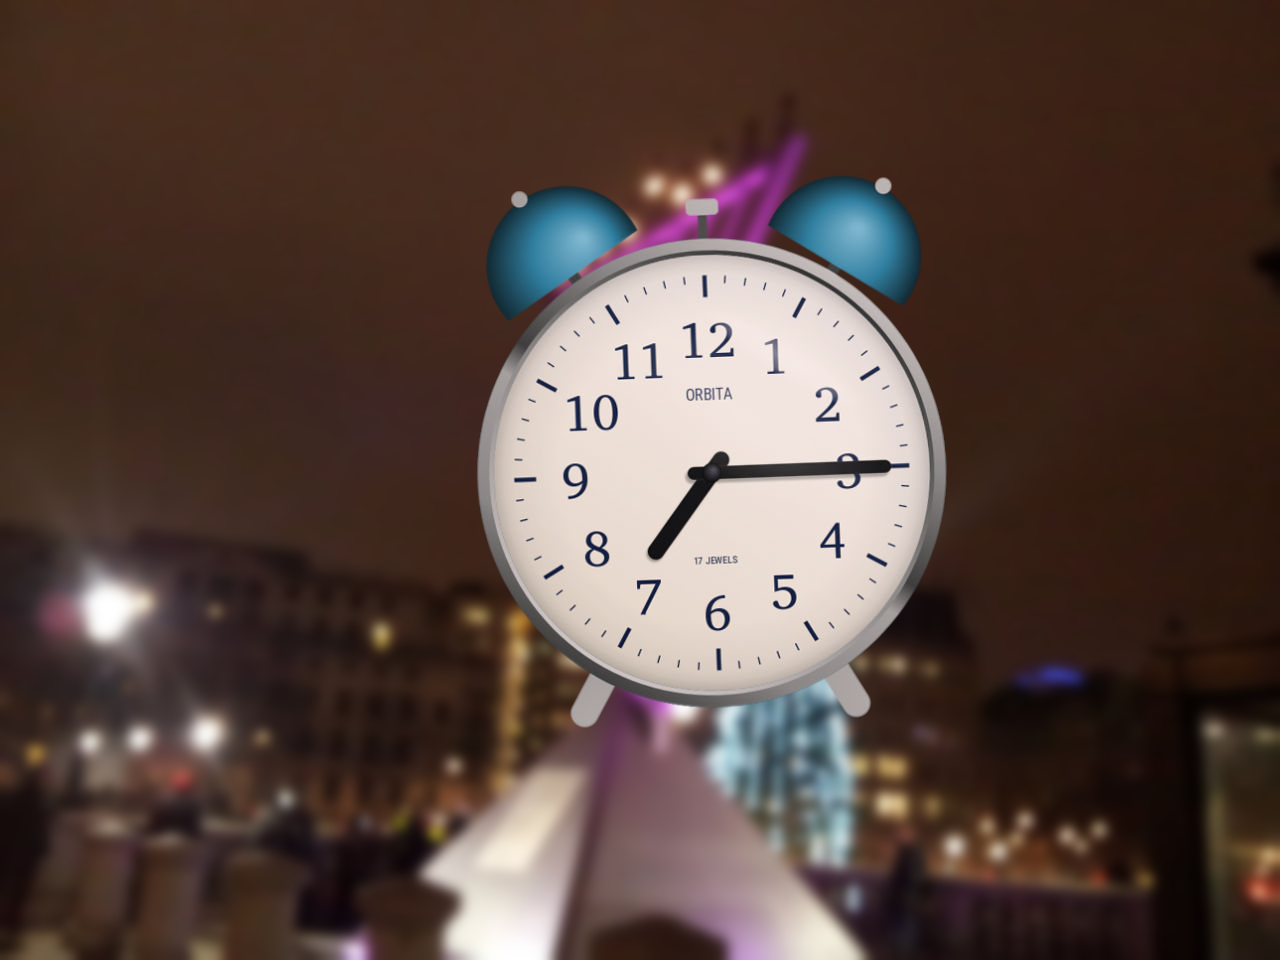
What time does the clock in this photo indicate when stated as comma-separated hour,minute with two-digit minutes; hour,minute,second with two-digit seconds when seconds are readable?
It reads 7,15
